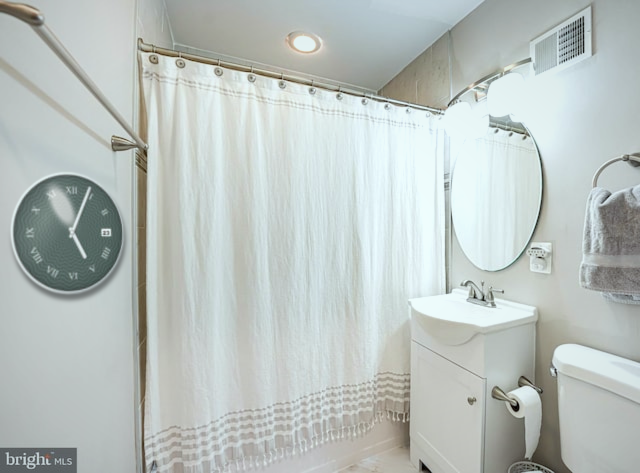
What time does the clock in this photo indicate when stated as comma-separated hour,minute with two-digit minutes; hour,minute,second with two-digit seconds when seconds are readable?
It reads 5,04
